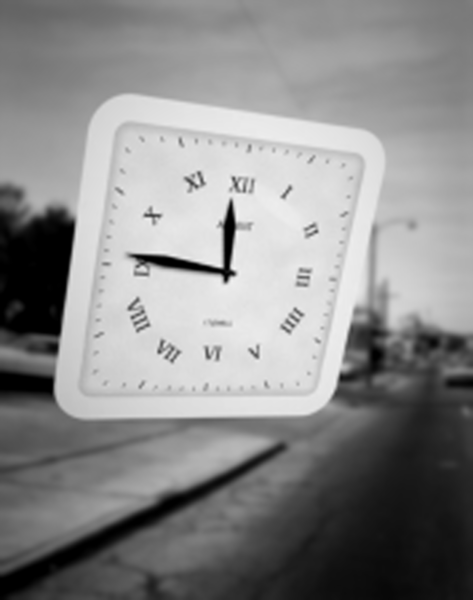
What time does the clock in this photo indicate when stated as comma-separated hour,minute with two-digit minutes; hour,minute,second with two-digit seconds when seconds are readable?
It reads 11,46
